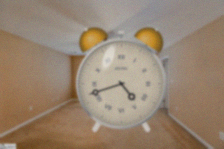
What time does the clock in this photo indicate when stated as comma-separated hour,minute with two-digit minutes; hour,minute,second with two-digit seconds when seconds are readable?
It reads 4,42
